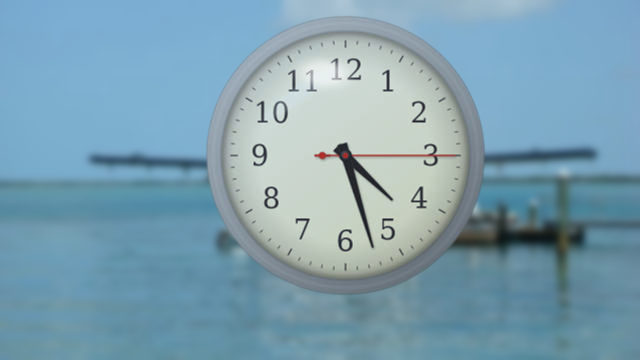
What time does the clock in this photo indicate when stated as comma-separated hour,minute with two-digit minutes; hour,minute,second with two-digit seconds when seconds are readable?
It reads 4,27,15
